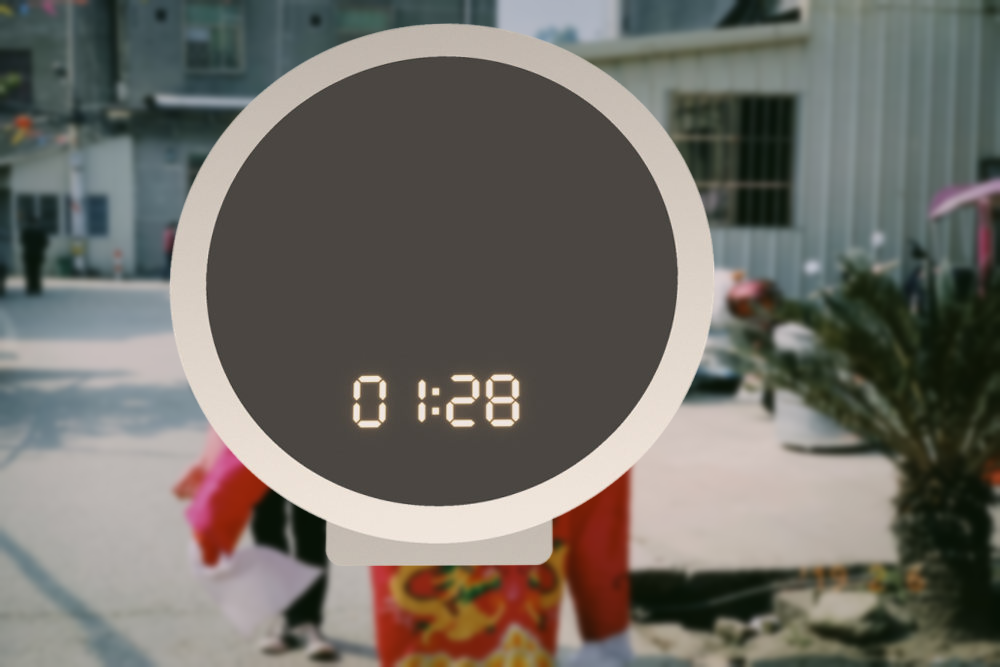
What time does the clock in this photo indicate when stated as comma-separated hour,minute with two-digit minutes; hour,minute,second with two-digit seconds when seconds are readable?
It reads 1,28
